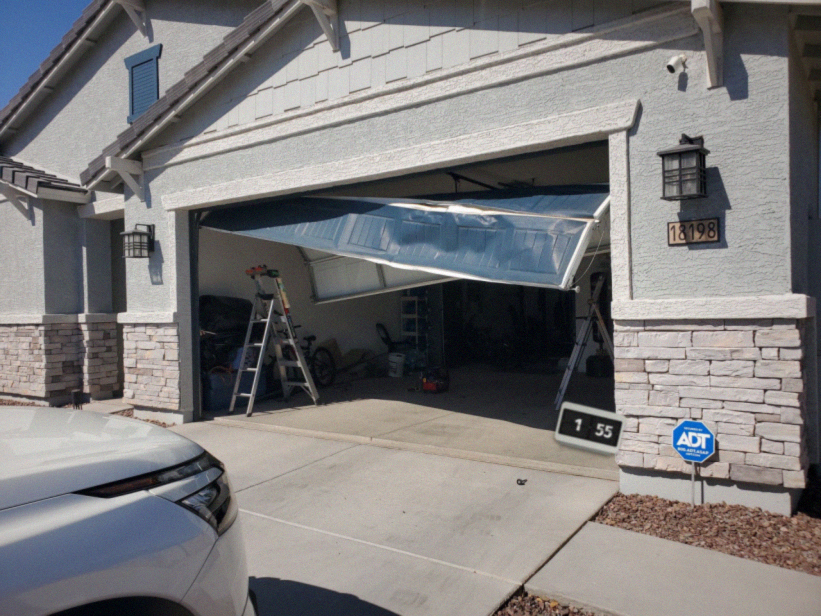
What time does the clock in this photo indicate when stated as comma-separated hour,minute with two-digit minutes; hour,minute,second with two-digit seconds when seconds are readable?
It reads 1,55
